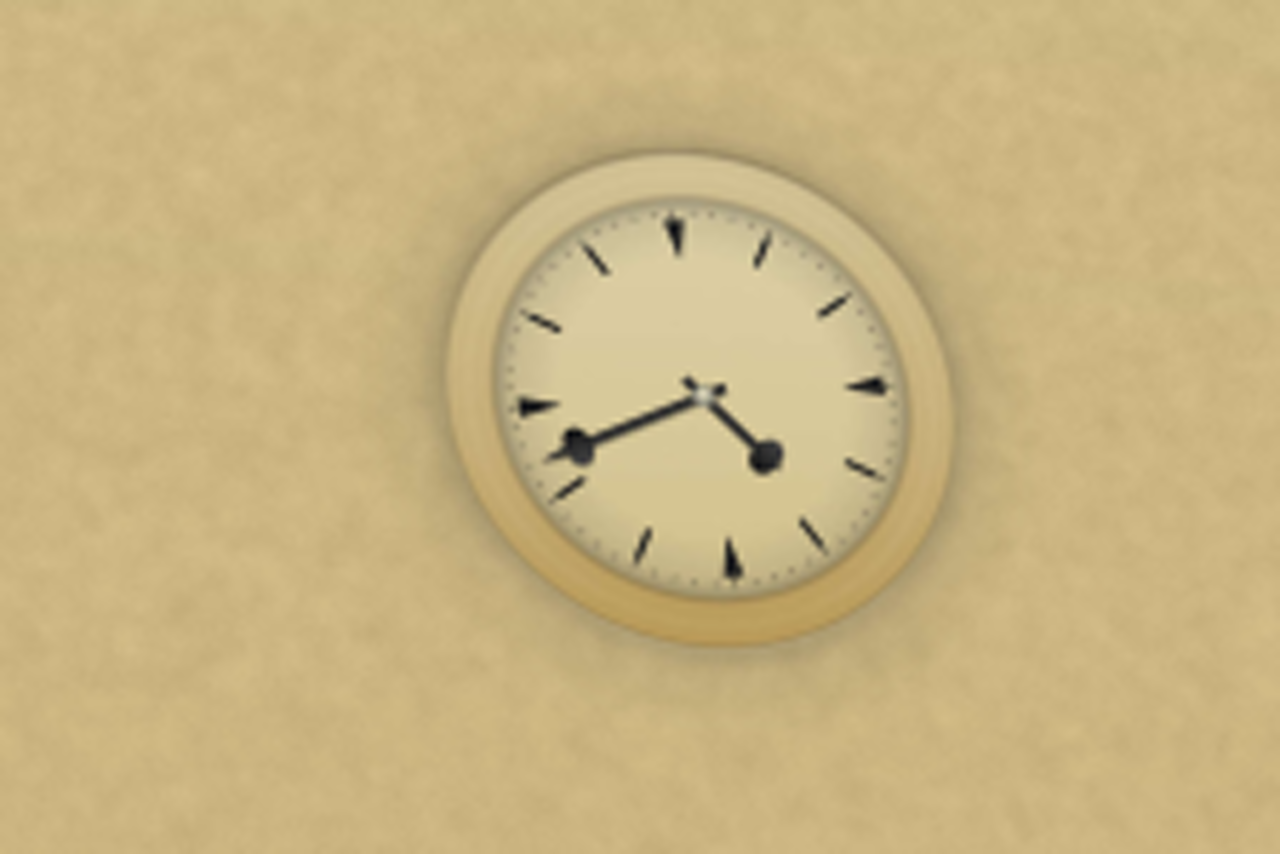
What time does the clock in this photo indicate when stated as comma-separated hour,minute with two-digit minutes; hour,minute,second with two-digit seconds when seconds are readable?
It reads 4,42
